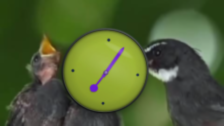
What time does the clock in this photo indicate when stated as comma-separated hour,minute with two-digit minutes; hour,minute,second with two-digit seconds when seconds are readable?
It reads 7,05
